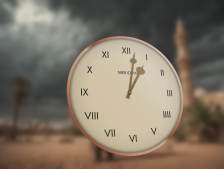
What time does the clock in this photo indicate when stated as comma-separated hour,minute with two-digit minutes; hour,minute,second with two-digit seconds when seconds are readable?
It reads 1,02
